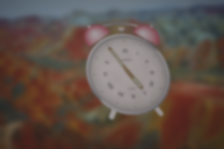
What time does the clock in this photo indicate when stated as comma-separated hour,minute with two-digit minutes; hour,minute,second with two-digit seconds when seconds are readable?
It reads 4,55
